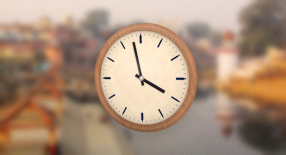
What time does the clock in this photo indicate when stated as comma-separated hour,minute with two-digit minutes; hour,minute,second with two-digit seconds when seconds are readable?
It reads 3,58
